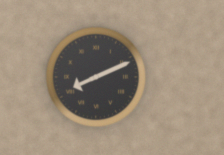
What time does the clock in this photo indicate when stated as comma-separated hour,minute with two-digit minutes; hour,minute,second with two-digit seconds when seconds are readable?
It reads 8,11
